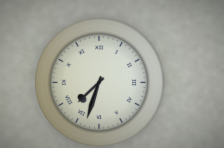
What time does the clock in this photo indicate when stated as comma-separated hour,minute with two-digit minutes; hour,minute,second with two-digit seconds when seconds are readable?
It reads 7,33
